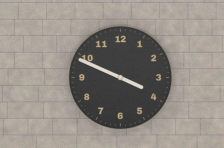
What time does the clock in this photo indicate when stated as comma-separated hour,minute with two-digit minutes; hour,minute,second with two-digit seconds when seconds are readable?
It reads 3,49
